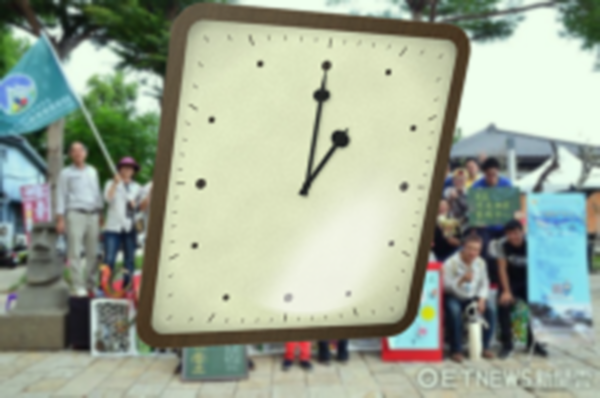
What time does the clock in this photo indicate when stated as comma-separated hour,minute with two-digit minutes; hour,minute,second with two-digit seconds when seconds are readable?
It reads 1,00
